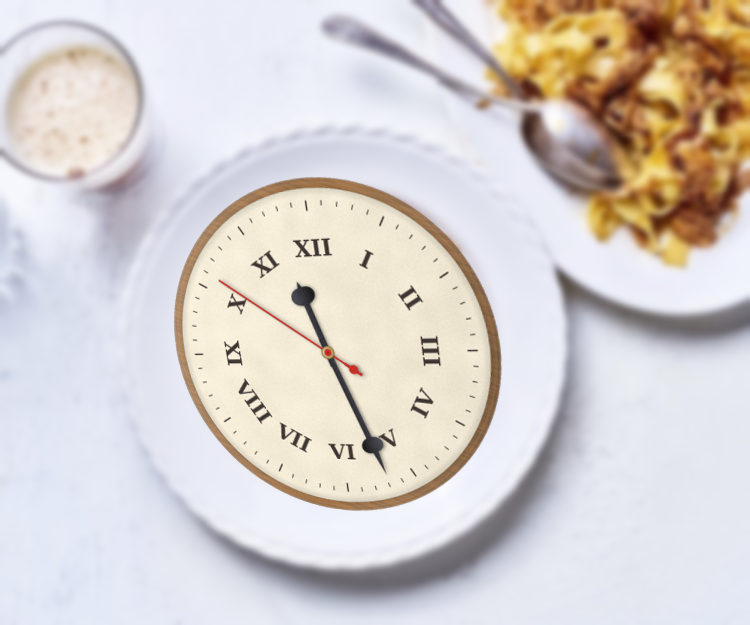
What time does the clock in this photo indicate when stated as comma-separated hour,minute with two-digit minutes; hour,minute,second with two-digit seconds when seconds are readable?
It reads 11,26,51
